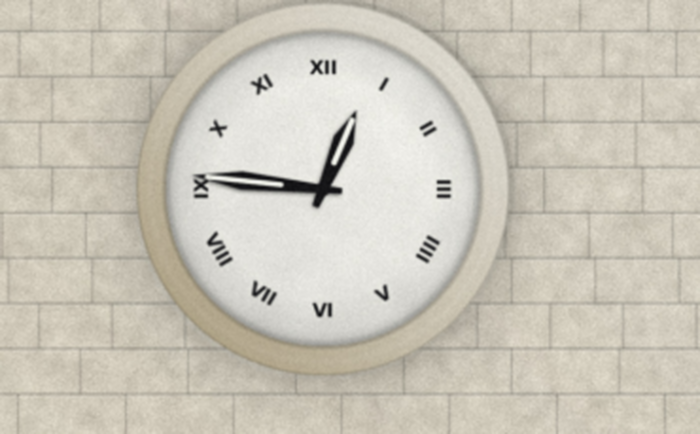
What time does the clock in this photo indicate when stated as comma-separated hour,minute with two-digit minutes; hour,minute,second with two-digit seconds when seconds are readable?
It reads 12,46
